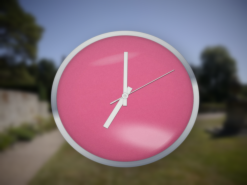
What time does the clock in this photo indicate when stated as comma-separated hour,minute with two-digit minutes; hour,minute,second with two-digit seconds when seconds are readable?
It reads 7,00,10
